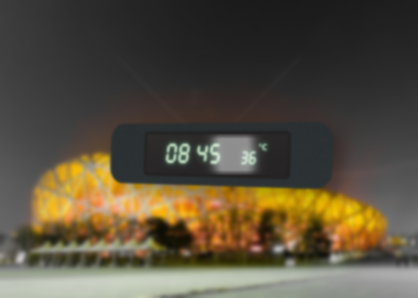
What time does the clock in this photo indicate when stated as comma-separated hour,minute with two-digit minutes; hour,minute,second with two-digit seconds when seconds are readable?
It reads 8,45
